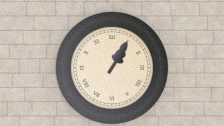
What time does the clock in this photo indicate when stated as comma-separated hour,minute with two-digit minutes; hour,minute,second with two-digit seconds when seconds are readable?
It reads 1,05
